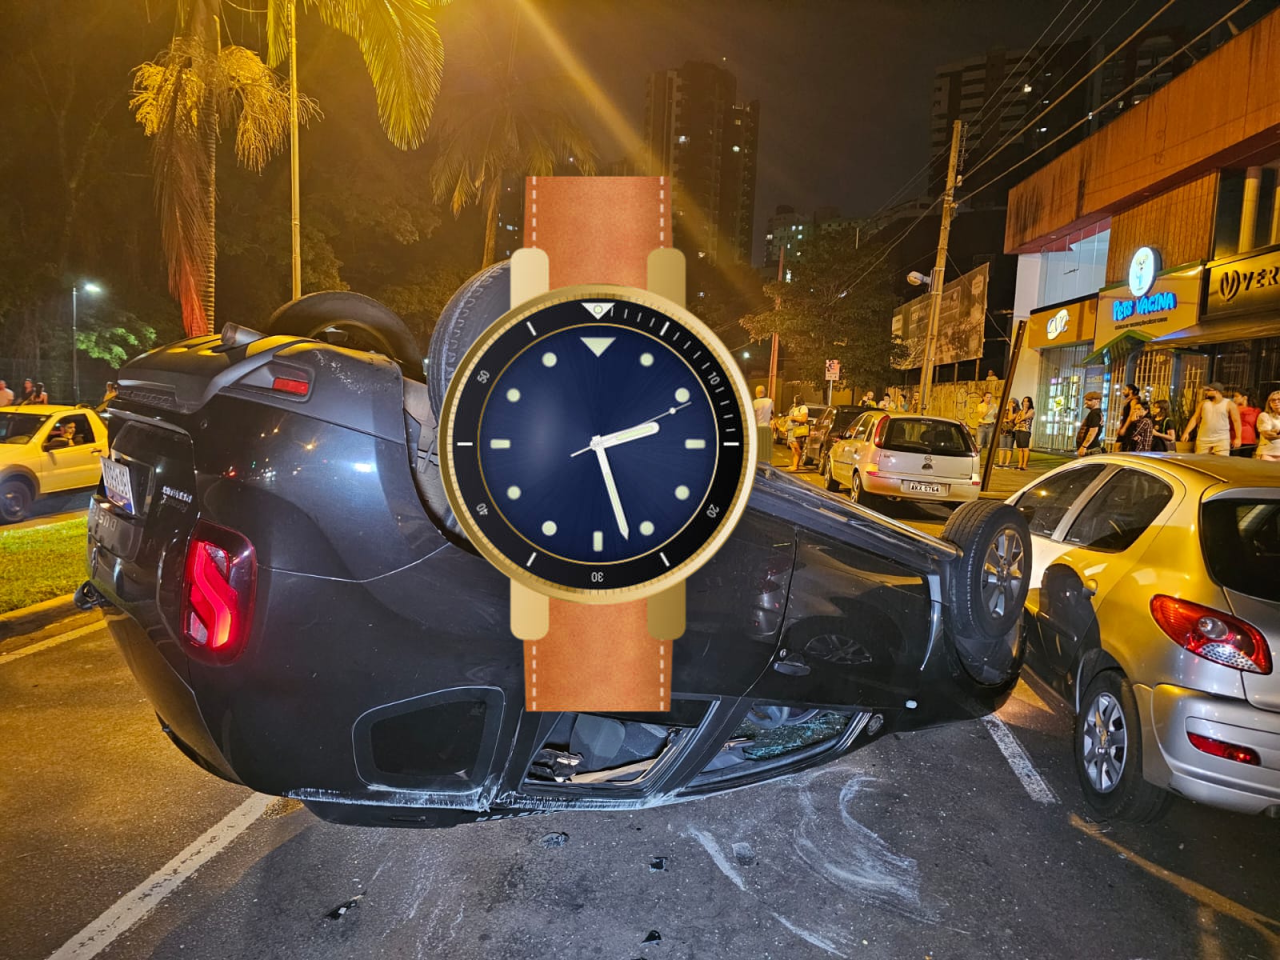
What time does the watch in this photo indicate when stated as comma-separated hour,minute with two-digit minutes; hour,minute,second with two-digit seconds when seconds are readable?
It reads 2,27,11
